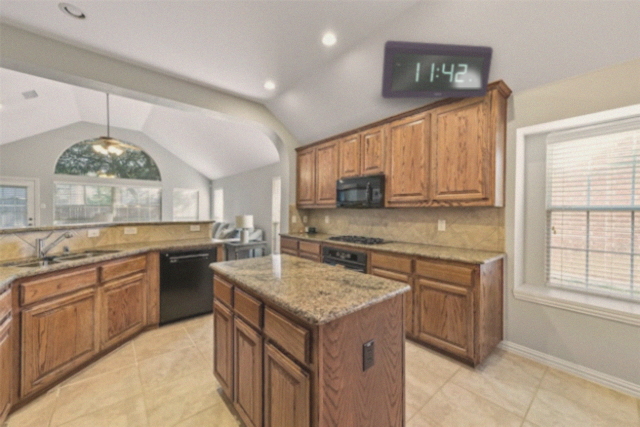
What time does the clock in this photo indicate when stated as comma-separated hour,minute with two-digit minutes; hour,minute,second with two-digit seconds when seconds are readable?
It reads 11,42
